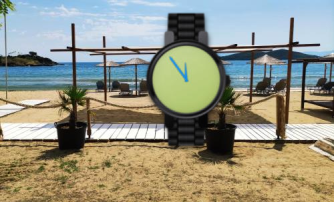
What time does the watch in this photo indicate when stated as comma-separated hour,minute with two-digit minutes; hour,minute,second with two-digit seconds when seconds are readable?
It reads 11,54
